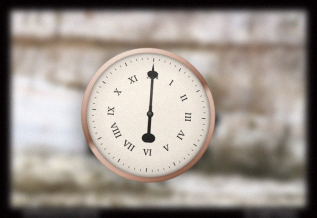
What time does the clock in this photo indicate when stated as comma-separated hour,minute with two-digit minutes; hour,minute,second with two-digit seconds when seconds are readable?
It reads 6,00
